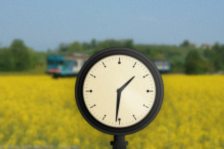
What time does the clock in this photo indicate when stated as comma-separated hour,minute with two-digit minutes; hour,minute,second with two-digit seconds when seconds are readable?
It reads 1,31
